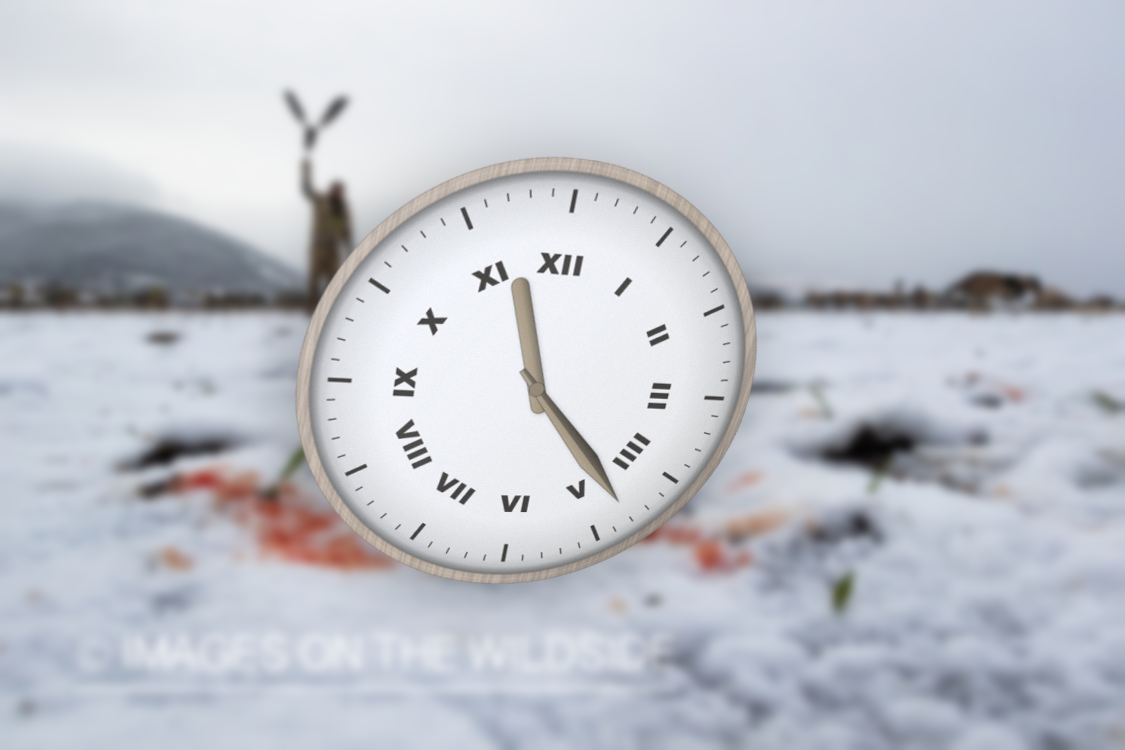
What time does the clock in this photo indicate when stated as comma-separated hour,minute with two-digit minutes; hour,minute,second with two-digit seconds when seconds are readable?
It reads 11,23
